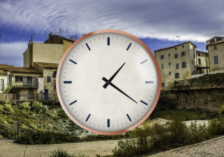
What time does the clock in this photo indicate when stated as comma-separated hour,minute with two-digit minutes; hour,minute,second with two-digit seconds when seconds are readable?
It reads 1,21
